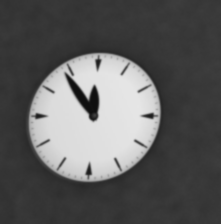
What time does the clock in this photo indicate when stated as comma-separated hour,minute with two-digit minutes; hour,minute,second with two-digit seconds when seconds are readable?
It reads 11,54
